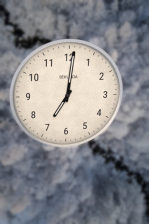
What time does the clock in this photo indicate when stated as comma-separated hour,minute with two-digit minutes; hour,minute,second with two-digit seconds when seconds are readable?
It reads 7,01
